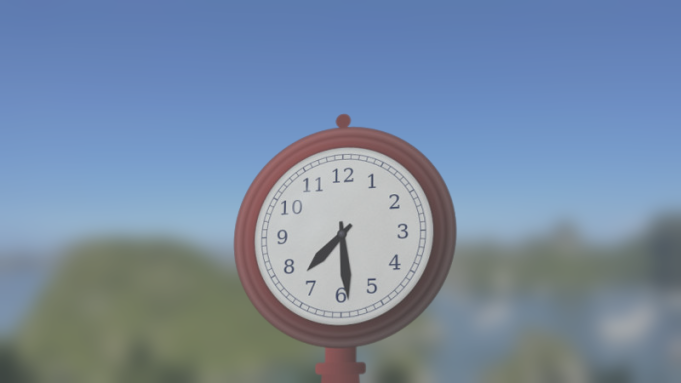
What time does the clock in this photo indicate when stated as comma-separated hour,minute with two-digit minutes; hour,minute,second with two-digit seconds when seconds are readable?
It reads 7,29
